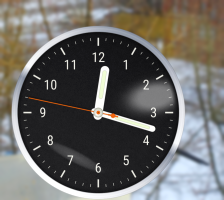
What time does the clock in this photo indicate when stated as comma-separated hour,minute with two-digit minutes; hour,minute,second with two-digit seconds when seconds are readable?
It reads 12,17,47
